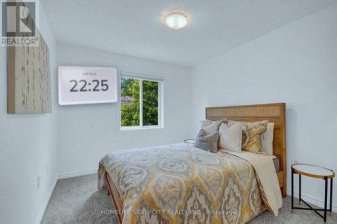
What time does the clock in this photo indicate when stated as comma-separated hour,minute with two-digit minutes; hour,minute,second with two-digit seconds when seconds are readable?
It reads 22,25
